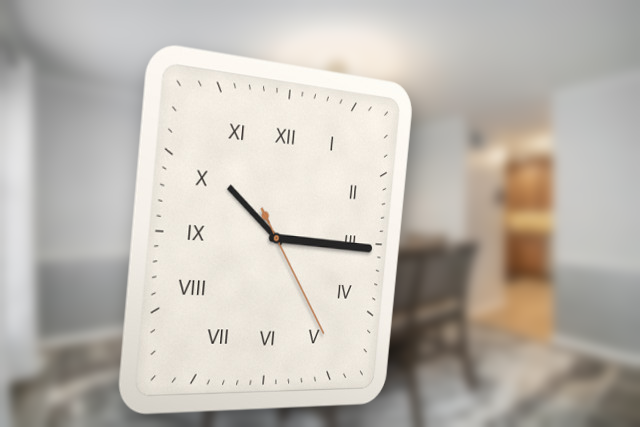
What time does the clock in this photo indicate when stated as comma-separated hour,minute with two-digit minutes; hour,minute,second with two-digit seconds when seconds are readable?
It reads 10,15,24
